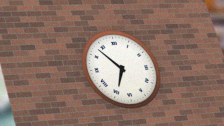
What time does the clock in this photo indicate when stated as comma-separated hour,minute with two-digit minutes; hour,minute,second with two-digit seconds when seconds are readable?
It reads 6,53
